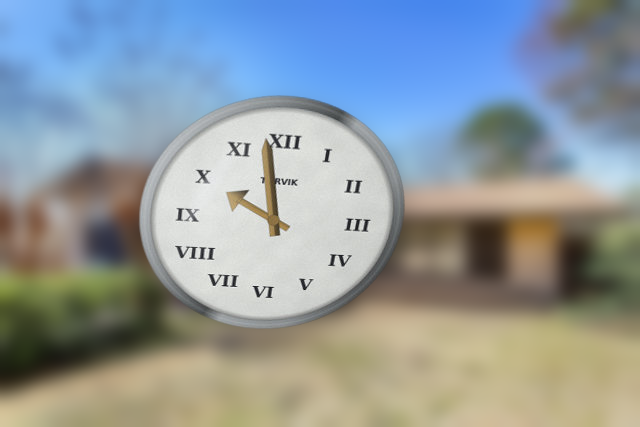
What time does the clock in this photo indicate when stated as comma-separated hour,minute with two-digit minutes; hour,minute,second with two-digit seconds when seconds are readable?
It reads 9,58
